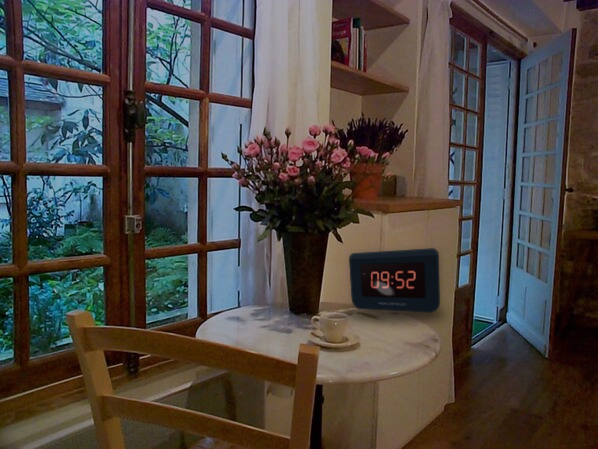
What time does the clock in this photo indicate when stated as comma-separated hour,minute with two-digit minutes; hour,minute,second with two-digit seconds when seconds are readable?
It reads 9,52
